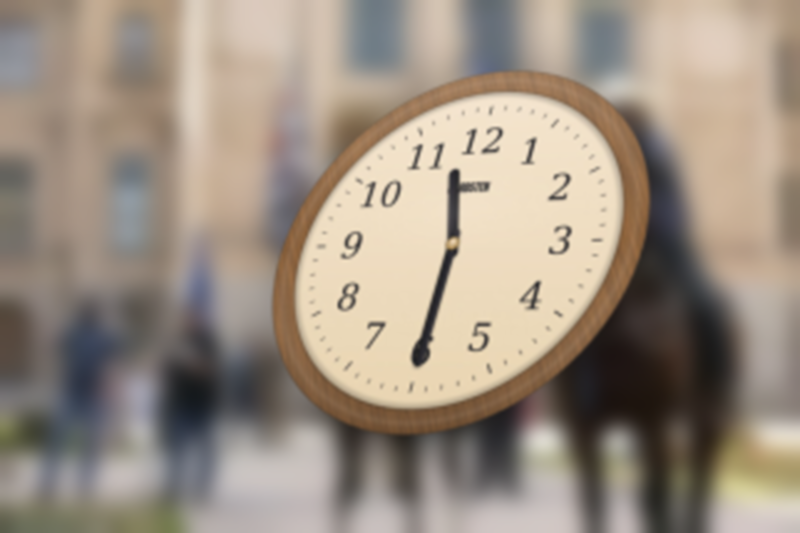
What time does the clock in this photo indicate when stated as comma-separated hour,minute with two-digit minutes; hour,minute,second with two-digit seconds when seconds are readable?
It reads 11,30
